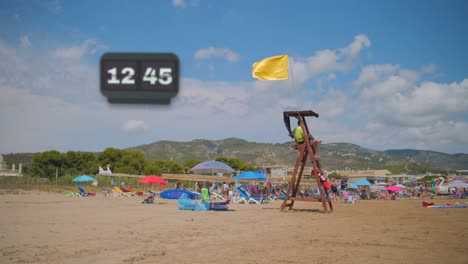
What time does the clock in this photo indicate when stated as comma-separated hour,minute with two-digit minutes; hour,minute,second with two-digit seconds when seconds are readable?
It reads 12,45
